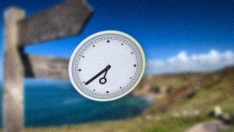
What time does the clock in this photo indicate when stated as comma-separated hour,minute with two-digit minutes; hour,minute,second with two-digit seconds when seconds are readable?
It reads 6,39
